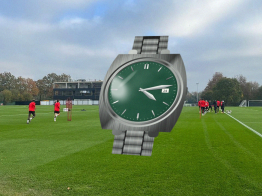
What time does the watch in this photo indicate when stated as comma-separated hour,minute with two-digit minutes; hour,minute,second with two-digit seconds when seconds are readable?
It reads 4,13
